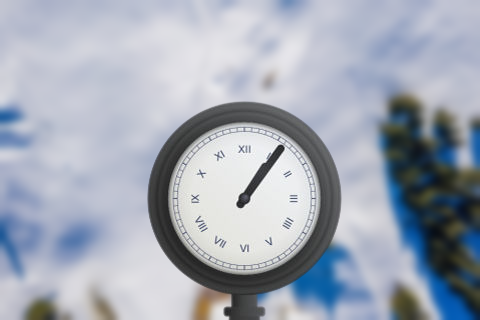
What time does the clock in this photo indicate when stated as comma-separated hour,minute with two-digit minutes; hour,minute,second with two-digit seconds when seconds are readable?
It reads 1,06
